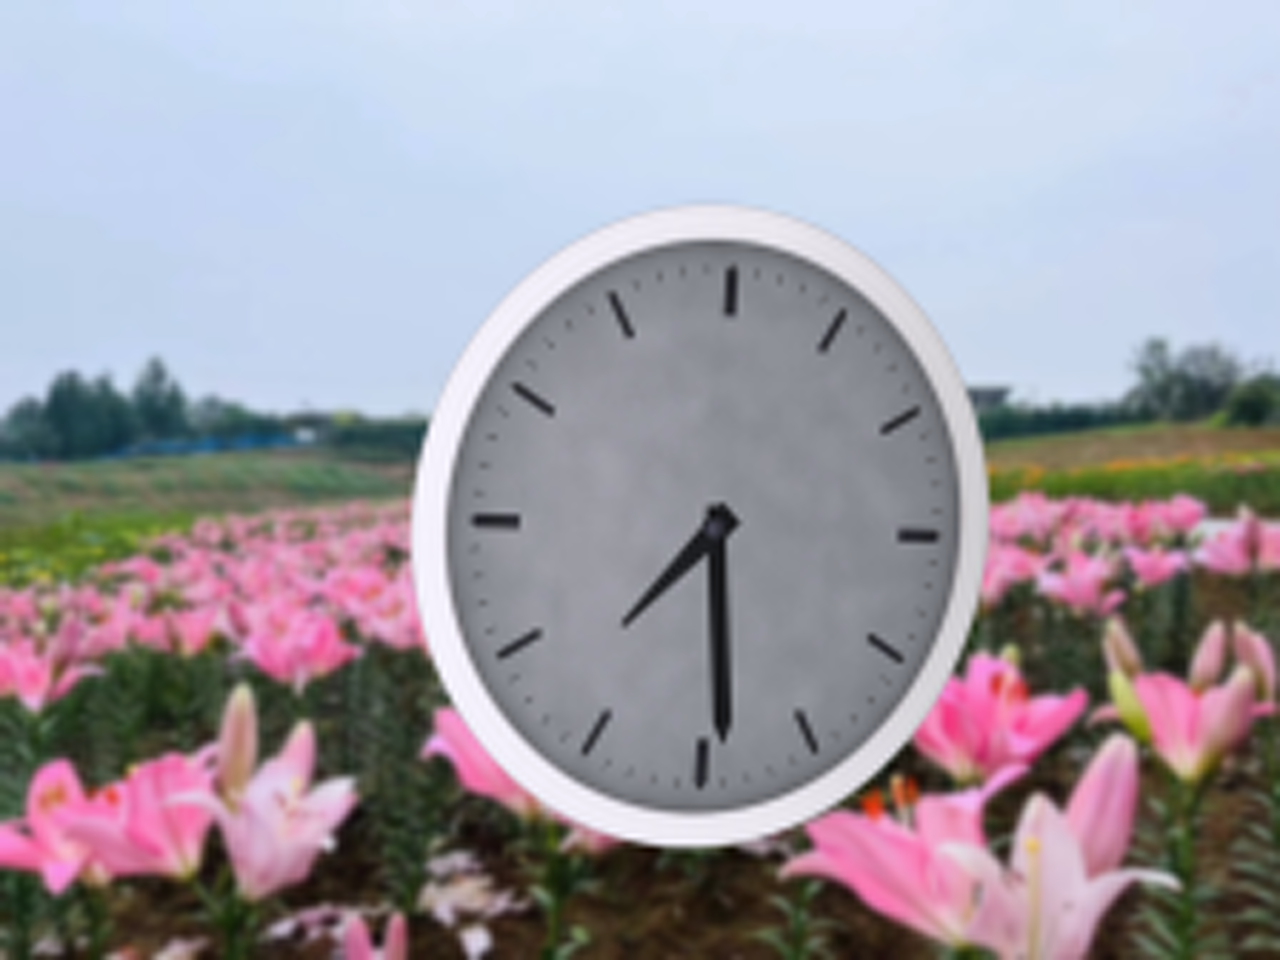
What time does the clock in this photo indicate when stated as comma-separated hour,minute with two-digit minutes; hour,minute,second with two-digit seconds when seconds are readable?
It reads 7,29
